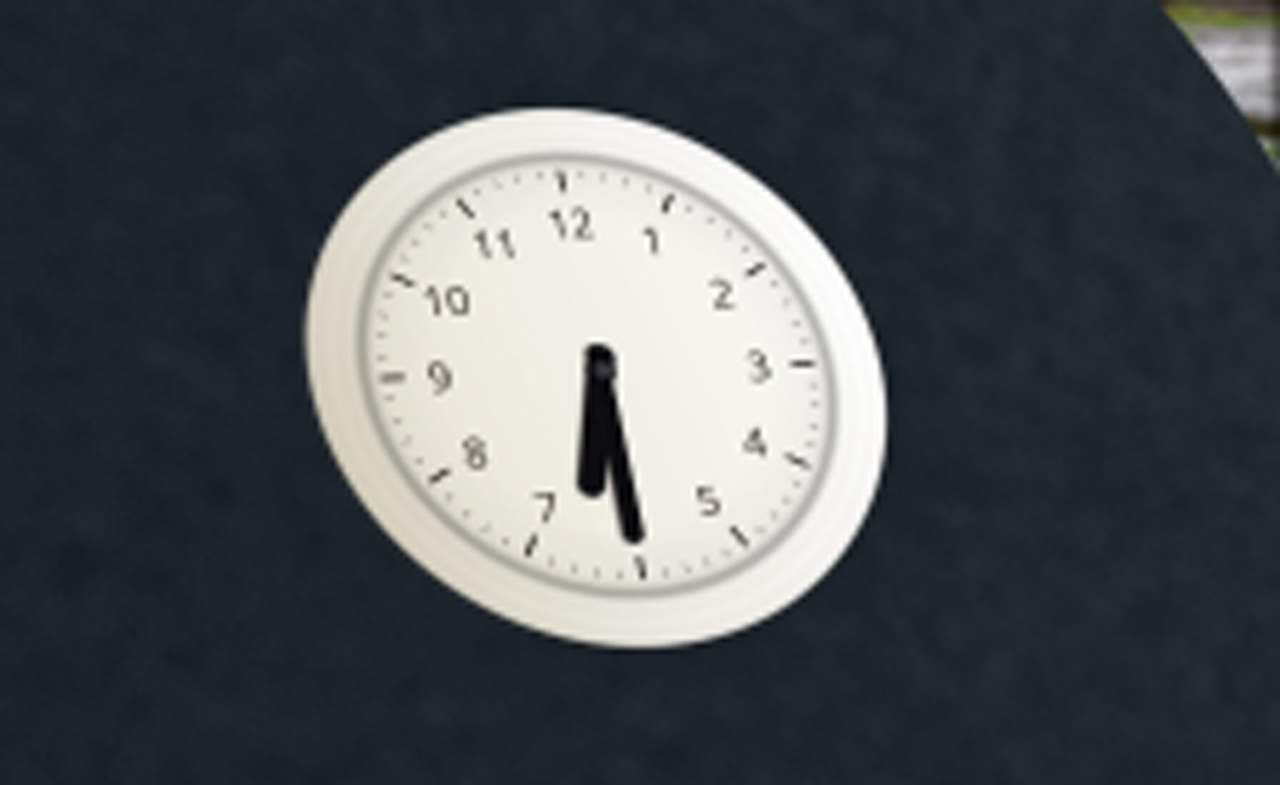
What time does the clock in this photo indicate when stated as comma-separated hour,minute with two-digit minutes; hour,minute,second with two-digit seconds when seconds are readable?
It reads 6,30
